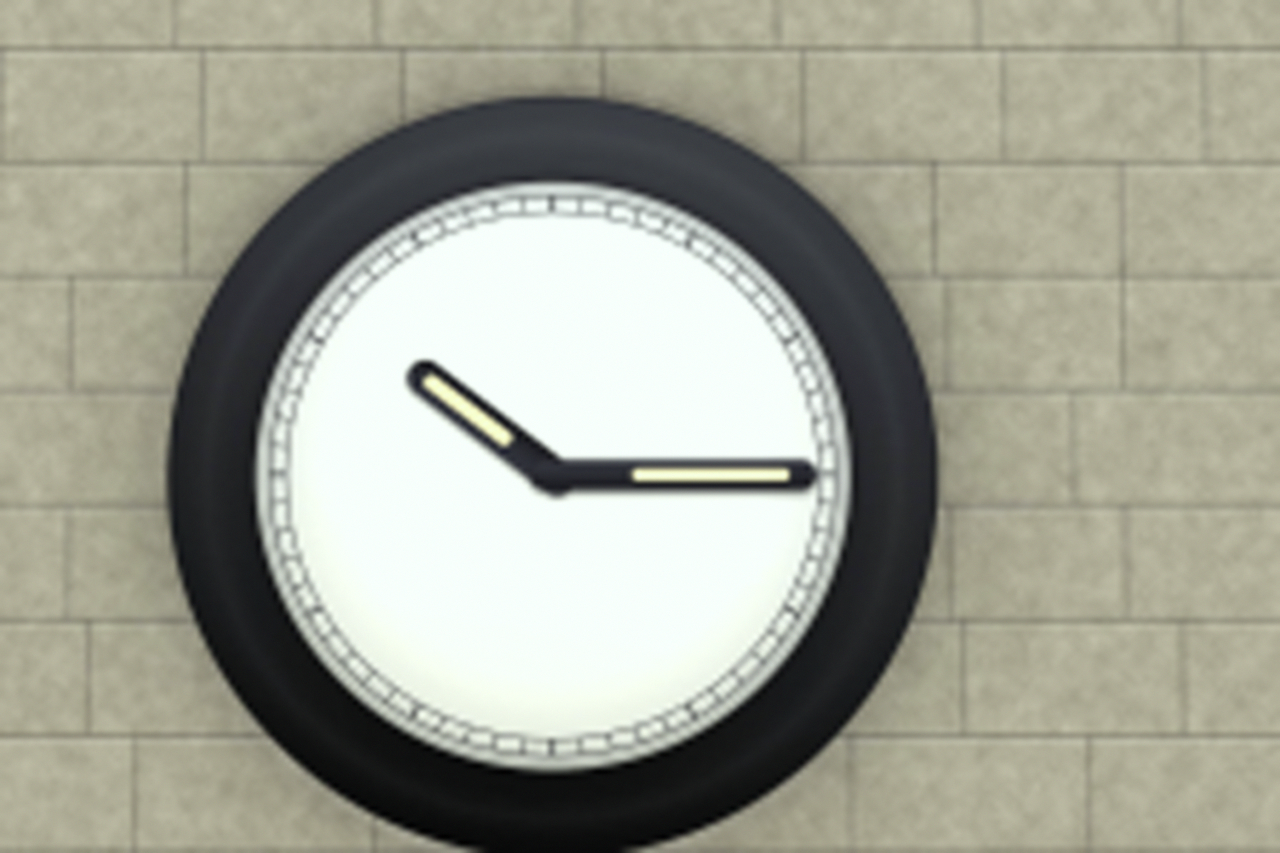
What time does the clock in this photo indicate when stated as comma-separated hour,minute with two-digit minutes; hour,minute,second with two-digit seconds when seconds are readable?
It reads 10,15
